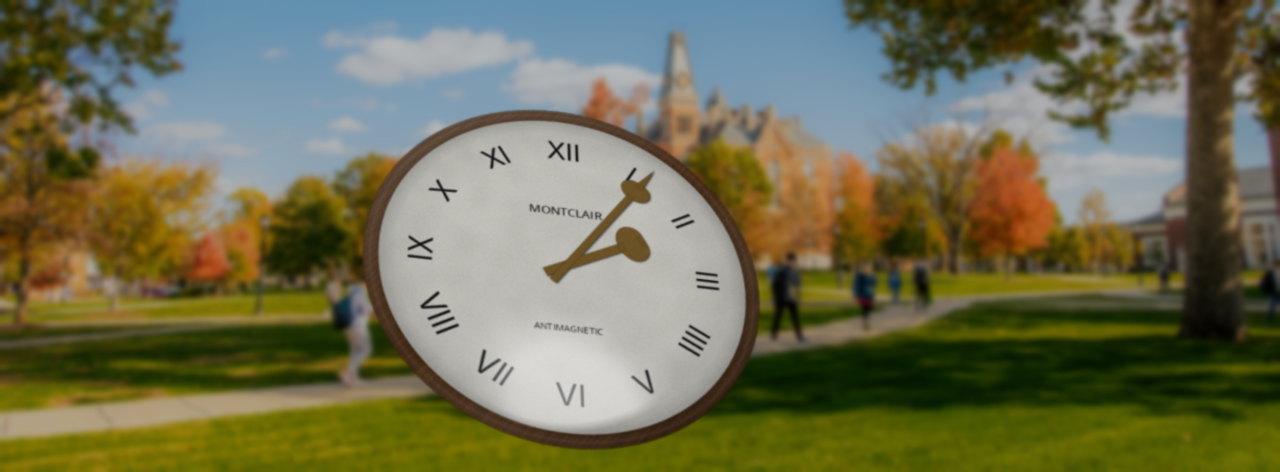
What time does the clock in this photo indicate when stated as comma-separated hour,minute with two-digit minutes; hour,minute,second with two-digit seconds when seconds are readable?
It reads 2,06
